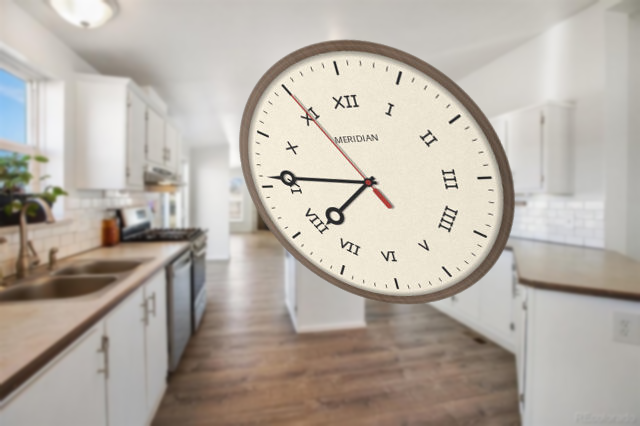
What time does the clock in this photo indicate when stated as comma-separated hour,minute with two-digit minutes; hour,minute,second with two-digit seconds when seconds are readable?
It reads 7,45,55
